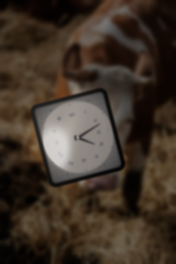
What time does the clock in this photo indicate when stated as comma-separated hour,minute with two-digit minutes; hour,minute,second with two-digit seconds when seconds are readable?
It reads 4,12
